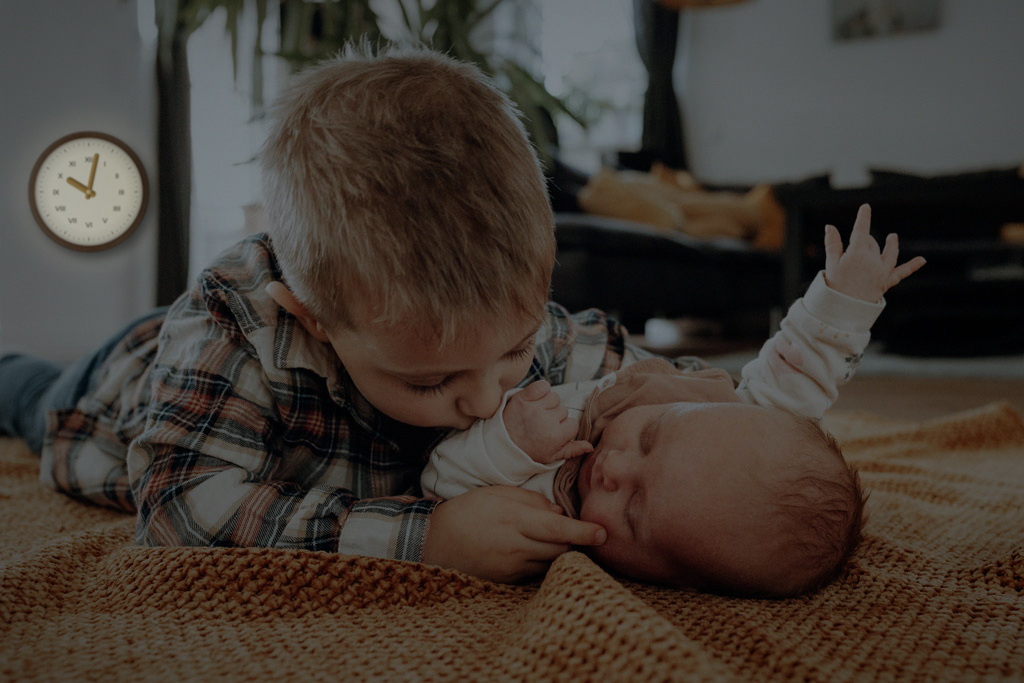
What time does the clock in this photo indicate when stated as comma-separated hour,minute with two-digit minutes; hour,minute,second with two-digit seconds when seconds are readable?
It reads 10,02
